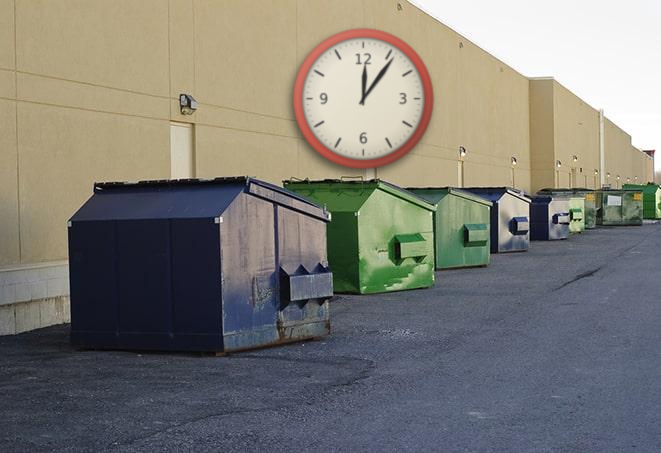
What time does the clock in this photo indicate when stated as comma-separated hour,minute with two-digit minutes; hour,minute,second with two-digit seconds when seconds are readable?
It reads 12,06
